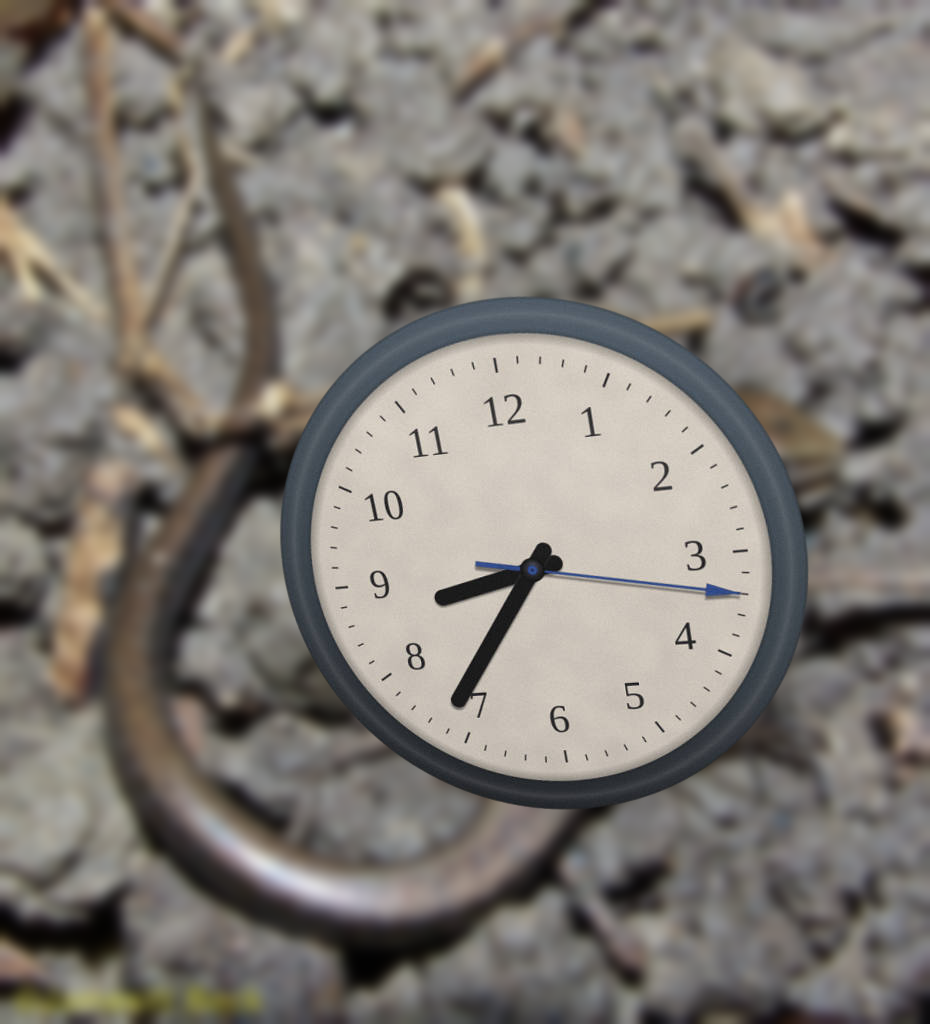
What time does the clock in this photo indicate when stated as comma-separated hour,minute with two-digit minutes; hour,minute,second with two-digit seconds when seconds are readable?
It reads 8,36,17
